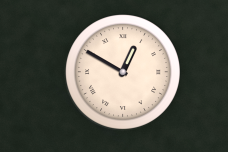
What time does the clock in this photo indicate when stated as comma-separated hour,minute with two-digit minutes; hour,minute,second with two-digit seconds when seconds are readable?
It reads 12,50
